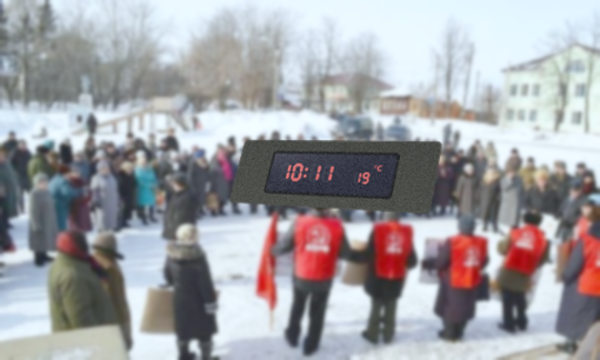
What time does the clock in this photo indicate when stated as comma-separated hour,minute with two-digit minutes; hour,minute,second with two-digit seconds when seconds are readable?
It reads 10,11
